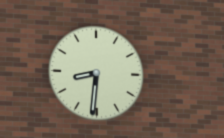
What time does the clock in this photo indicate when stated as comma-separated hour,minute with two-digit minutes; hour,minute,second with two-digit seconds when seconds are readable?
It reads 8,31
